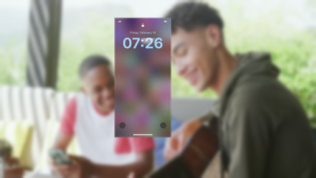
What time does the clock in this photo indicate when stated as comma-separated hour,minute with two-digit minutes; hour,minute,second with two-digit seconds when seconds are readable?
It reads 7,26
